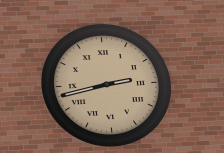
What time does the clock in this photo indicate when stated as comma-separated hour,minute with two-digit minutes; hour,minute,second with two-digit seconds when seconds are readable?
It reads 2,43
